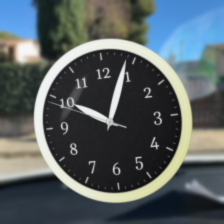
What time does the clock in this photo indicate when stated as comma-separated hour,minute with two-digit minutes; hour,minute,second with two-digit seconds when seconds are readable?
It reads 10,03,49
